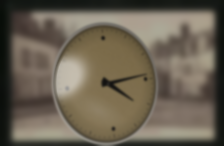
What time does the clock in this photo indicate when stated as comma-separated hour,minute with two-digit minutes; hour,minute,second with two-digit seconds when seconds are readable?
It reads 4,14
